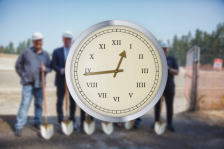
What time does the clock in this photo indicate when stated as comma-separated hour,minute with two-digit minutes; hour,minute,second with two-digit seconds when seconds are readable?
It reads 12,44
